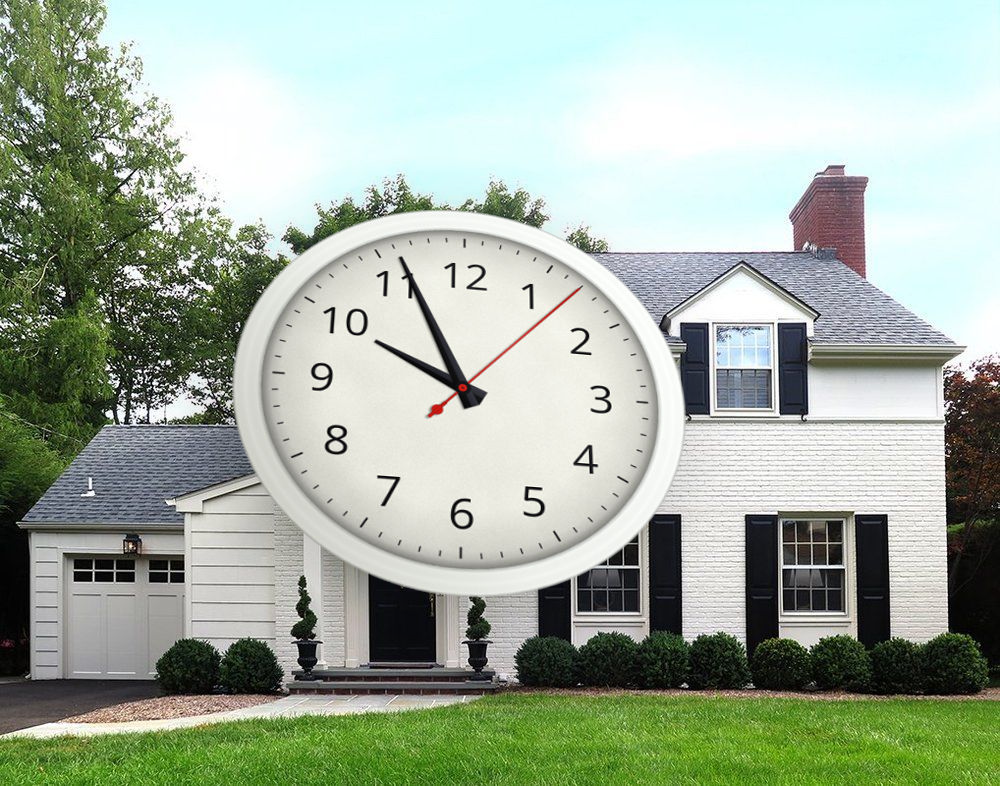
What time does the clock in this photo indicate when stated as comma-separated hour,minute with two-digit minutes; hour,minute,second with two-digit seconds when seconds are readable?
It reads 9,56,07
